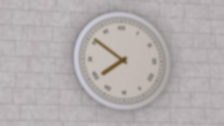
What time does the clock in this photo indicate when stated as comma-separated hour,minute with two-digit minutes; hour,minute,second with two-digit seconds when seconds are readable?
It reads 7,51
